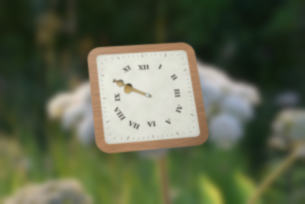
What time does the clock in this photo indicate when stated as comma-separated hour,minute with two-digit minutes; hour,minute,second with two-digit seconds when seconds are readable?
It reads 9,50
